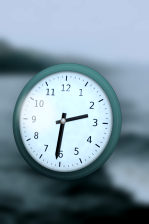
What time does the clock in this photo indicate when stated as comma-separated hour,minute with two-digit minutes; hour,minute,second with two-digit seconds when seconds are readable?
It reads 2,31
